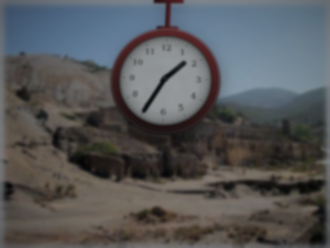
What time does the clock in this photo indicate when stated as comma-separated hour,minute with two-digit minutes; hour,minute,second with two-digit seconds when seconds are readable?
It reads 1,35
